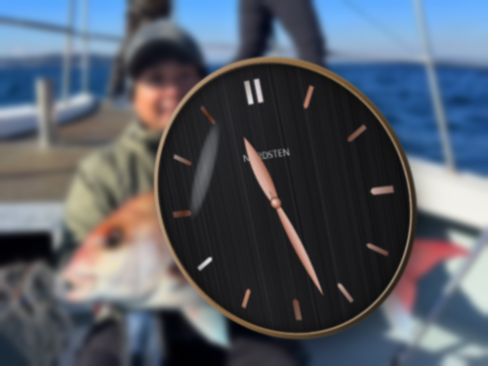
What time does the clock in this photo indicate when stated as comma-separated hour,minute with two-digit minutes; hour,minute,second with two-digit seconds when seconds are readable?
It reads 11,27
